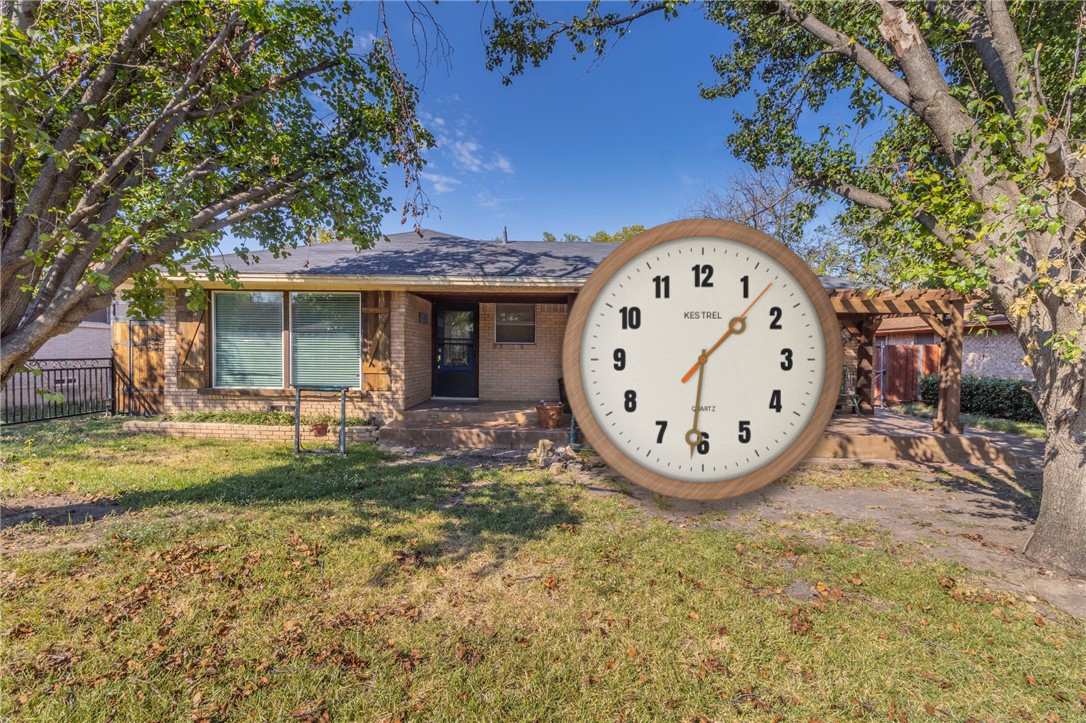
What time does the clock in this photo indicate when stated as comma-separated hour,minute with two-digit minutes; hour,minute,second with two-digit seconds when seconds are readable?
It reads 1,31,07
